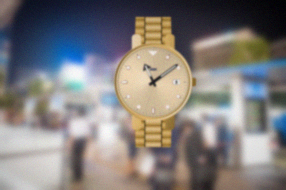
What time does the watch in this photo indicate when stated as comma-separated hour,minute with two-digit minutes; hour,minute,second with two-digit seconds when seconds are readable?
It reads 11,09
